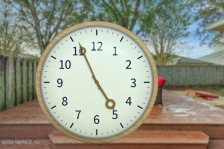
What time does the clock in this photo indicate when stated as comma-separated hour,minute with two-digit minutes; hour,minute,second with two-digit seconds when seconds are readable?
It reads 4,56
